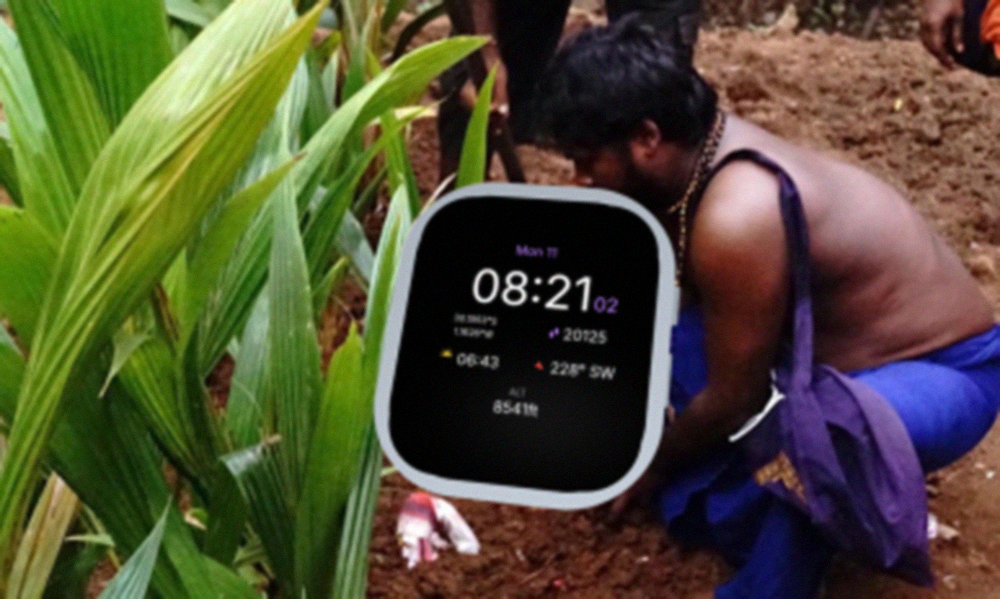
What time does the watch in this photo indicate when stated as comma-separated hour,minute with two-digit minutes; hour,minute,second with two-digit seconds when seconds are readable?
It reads 8,21
